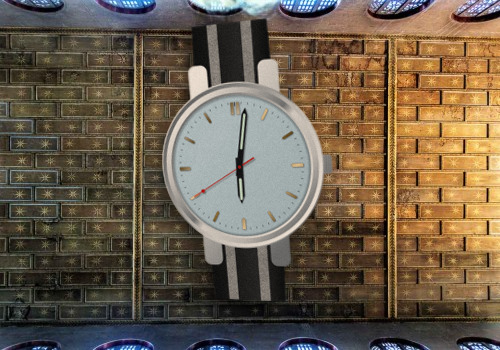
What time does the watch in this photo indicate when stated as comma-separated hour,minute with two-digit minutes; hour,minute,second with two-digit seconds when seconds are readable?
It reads 6,01,40
